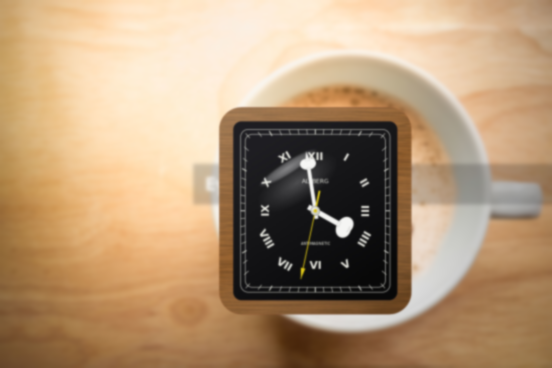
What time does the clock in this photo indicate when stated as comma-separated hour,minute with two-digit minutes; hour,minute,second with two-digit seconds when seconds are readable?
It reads 3,58,32
